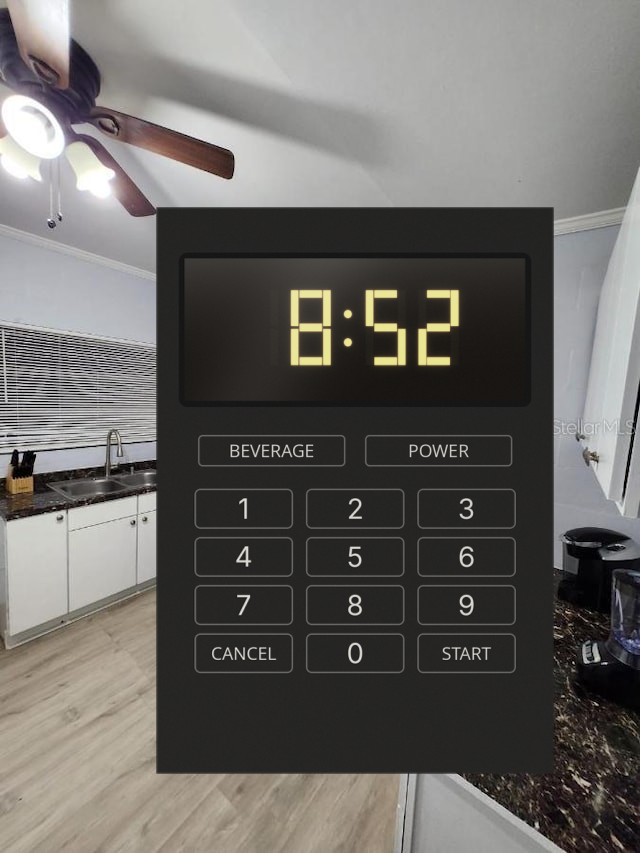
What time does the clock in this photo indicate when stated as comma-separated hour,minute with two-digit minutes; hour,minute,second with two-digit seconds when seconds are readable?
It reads 8,52
